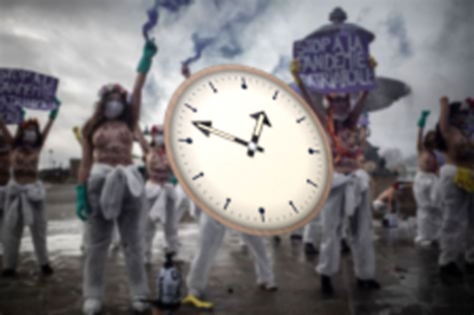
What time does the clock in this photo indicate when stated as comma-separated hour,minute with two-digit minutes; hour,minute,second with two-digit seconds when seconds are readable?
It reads 12,48
